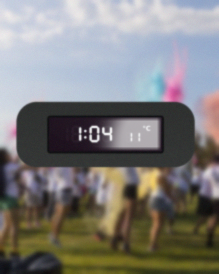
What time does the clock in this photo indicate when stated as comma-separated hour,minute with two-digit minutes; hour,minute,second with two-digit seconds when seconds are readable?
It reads 1,04
